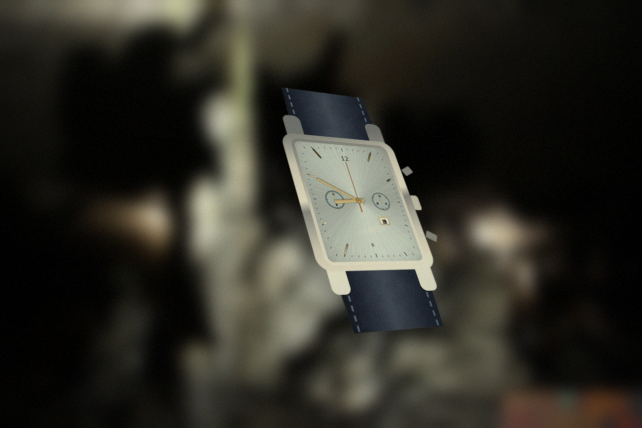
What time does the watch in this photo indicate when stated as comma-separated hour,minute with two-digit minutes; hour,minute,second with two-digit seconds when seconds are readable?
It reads 8,50
